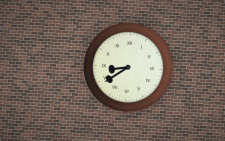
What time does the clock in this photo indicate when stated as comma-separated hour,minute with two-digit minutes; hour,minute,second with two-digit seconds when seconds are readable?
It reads 8,39
